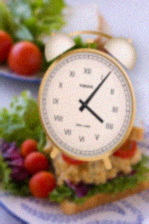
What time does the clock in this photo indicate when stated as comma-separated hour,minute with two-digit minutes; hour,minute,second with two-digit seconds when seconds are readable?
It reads 4,06
